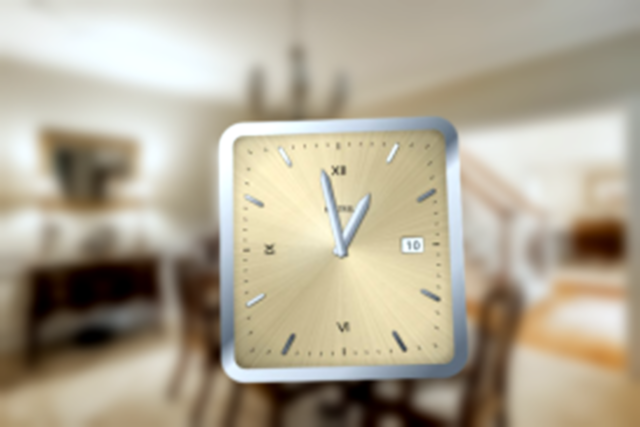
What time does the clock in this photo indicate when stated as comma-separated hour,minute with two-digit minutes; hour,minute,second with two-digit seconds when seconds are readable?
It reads 12,58
